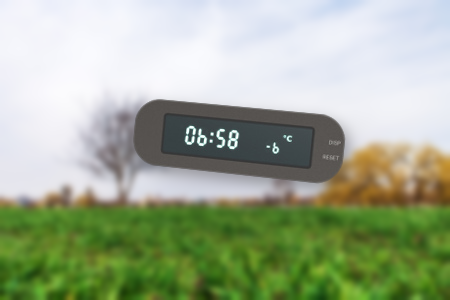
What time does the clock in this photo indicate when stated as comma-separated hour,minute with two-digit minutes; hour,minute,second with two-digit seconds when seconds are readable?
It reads 6,58
